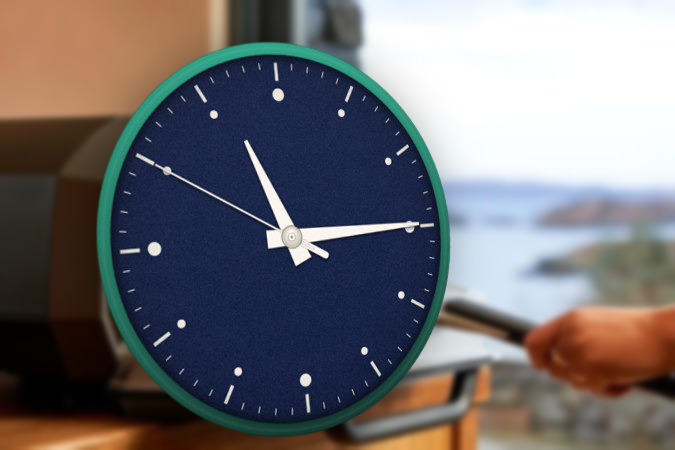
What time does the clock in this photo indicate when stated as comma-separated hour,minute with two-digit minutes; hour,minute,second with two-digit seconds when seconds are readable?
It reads 11,14,50
